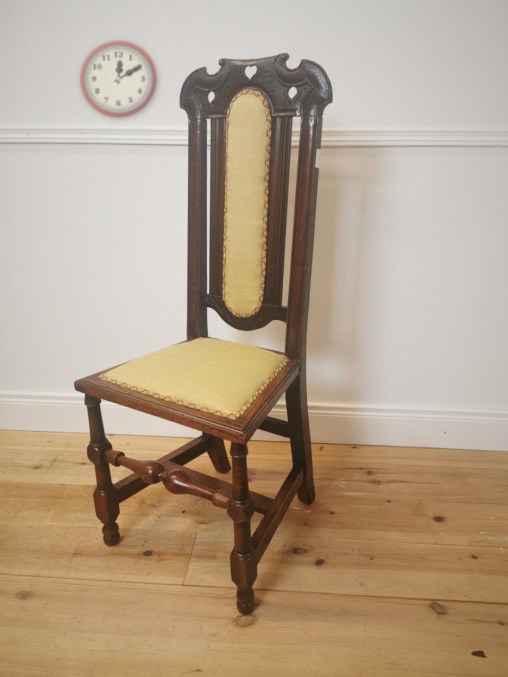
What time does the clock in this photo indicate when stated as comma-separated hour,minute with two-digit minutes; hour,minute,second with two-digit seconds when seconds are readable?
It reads 12,10
